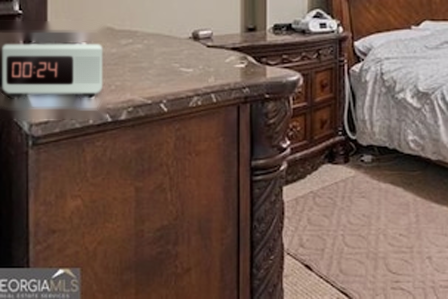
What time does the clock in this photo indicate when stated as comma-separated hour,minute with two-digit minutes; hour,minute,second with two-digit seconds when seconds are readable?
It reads 0,24
